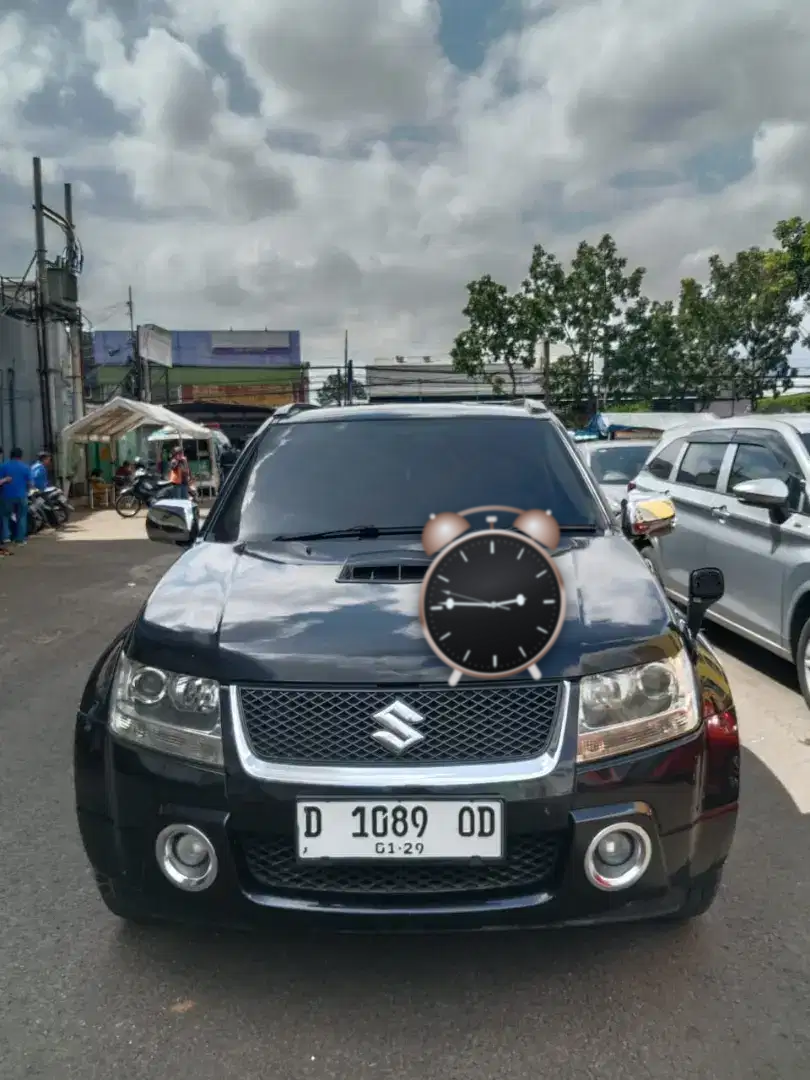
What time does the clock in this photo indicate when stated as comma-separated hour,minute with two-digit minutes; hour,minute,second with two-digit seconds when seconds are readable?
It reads 2,45,48
